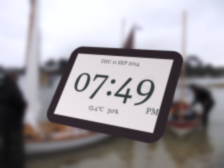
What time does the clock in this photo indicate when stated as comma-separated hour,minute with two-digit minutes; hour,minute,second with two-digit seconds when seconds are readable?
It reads 7,49
